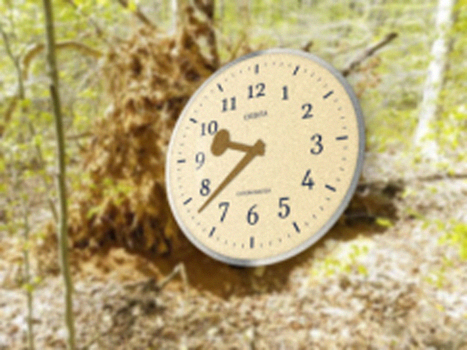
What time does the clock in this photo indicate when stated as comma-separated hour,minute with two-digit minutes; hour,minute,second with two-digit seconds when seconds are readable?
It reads 9,38
